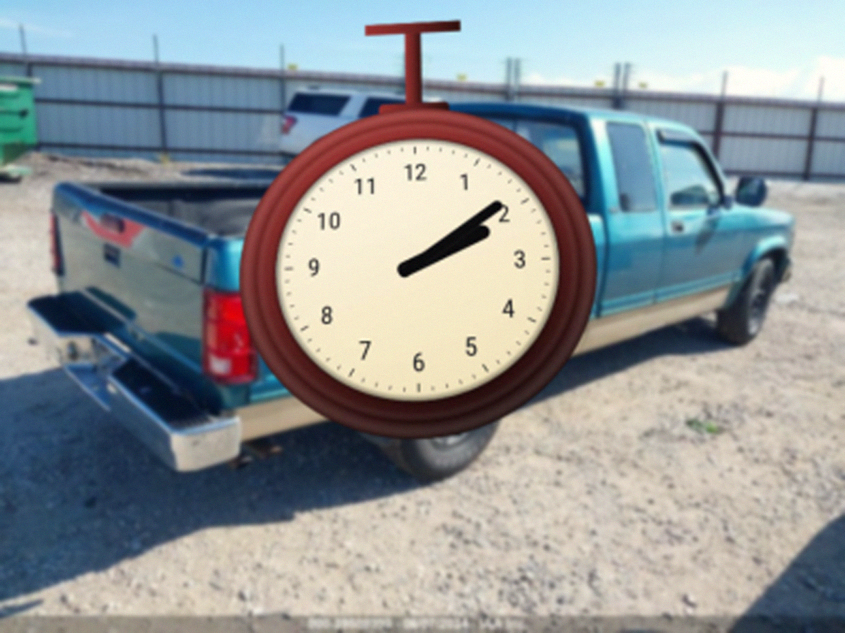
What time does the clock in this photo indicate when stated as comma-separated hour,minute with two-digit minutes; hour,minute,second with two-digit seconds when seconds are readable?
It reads 2,09
